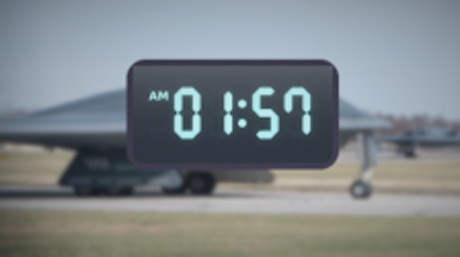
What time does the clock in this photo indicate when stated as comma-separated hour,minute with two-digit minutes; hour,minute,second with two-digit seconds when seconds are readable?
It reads 1,57
